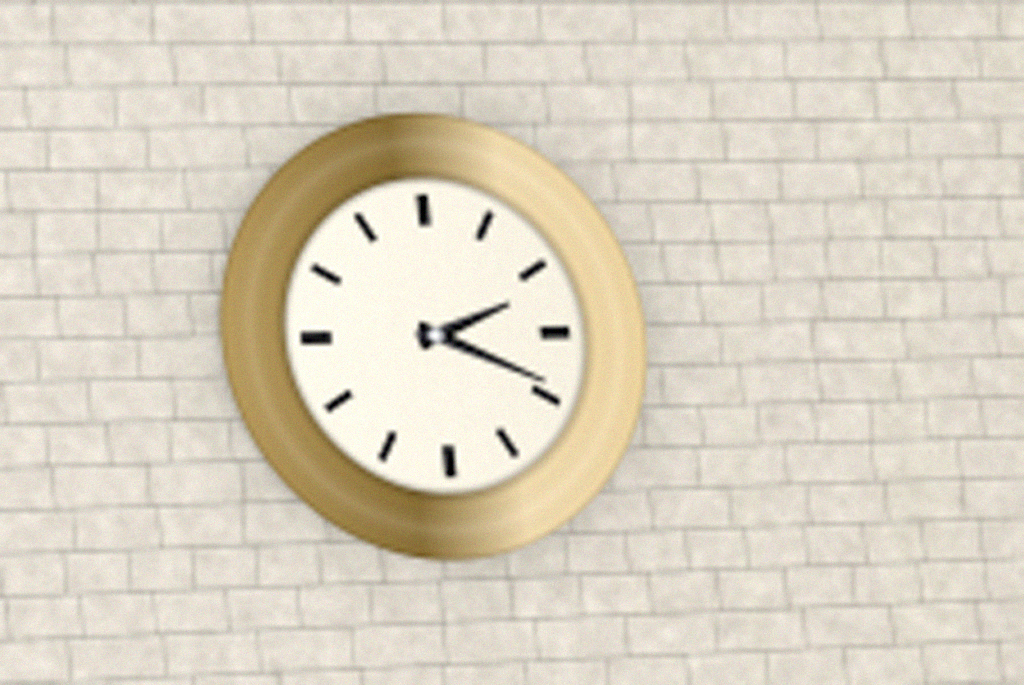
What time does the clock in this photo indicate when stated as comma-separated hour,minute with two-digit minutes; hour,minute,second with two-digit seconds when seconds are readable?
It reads 2,19
